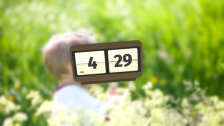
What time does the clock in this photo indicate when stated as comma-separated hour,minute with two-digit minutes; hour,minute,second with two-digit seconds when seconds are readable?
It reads 4,29
